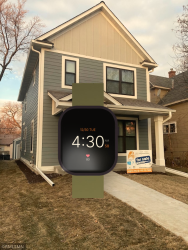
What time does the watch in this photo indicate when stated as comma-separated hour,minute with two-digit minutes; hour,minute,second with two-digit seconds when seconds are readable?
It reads 4,30
